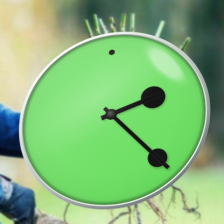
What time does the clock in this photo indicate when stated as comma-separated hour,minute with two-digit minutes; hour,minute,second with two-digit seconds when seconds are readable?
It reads 2,23
